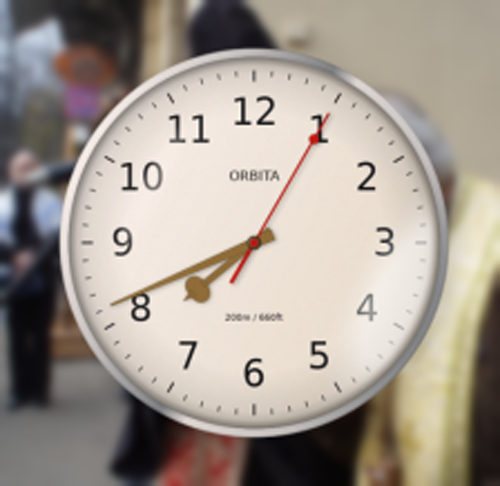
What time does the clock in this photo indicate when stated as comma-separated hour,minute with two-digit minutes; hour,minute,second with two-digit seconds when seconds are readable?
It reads 7,41,05
